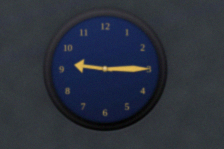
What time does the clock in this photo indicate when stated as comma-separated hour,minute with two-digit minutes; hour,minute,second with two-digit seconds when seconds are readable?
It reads 9,15
